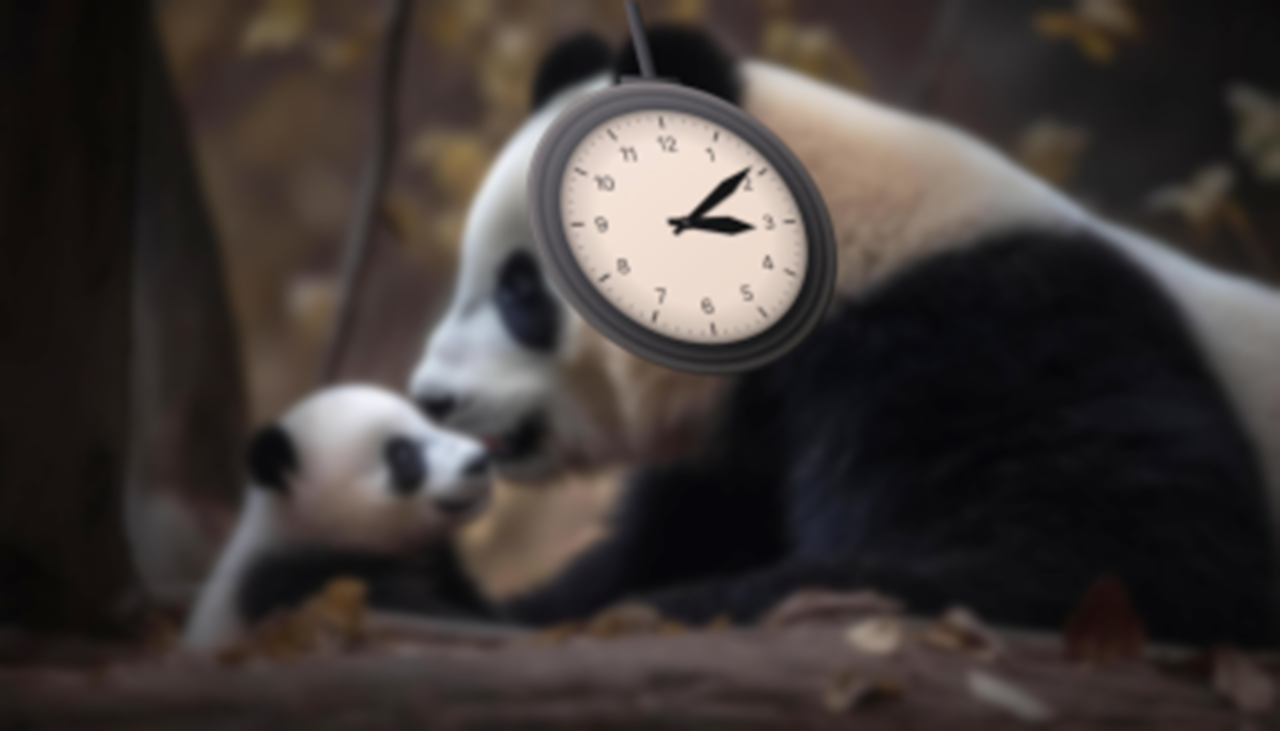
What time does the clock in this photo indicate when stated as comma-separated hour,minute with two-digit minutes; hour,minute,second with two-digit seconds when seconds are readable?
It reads 3,09
